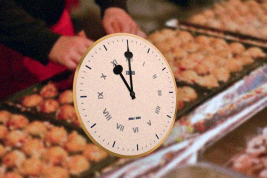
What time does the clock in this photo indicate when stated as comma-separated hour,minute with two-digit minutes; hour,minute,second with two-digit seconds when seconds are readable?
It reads 11,00
